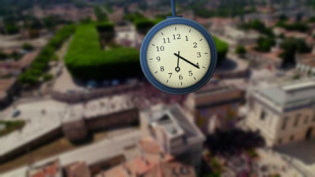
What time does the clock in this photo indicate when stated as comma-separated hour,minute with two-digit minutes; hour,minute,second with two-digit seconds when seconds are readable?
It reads 6,21
